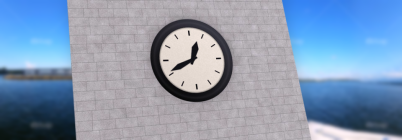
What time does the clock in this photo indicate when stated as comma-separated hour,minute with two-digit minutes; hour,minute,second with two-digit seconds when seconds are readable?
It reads 12,41
